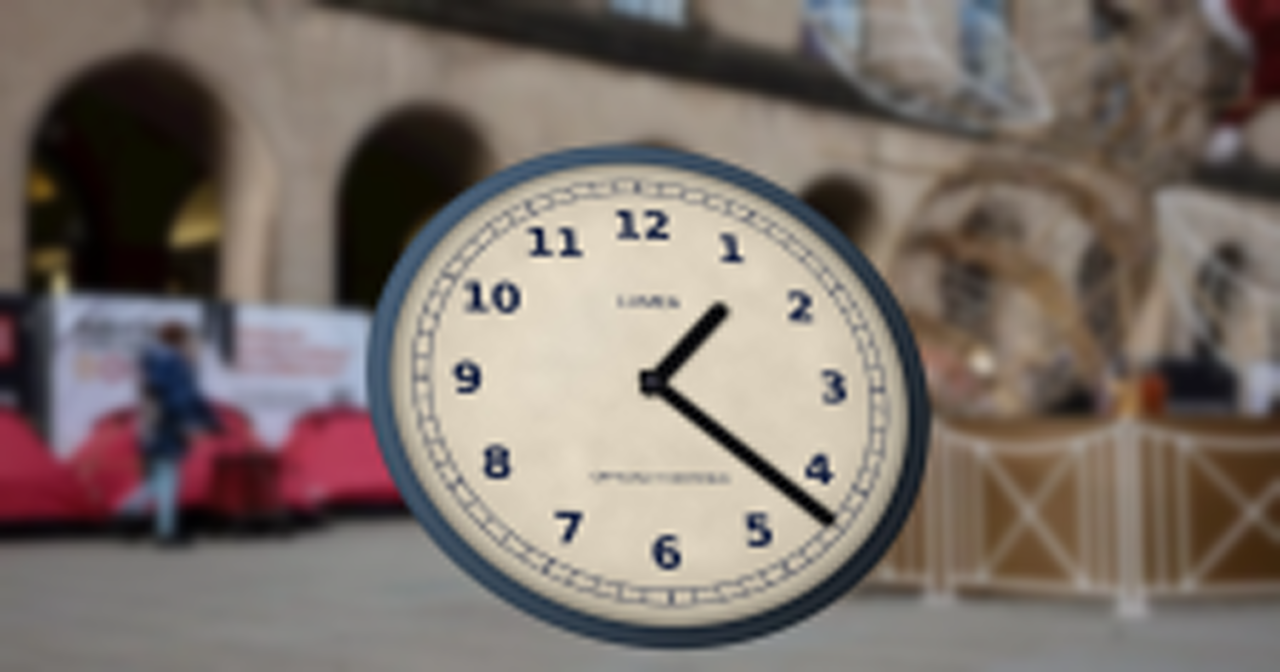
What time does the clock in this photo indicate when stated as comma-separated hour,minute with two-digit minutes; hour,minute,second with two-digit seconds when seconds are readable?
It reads 1,22
